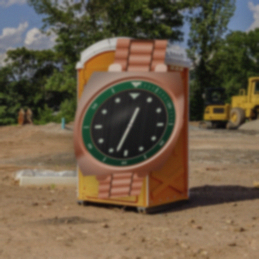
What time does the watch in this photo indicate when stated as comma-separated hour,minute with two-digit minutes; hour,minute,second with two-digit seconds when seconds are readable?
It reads 12,33
